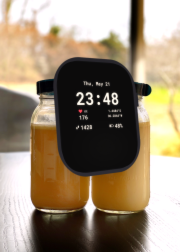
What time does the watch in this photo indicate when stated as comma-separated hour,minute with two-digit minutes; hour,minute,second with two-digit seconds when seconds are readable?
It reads 23,48
